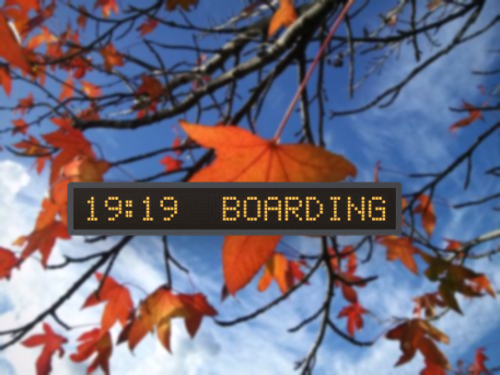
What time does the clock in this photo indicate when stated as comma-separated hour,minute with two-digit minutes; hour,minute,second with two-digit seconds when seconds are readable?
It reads 19,19
